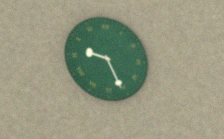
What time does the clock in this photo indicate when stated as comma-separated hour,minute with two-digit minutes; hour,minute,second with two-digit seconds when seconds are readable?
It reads 9,26
